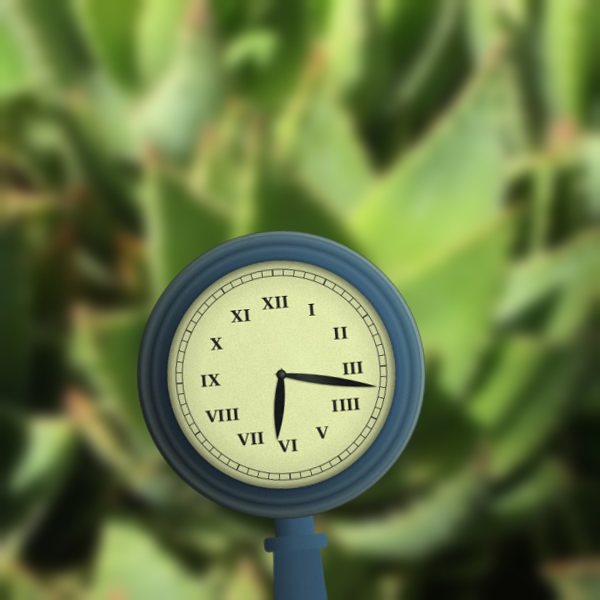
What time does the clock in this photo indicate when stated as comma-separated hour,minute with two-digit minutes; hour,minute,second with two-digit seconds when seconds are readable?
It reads 6,17
